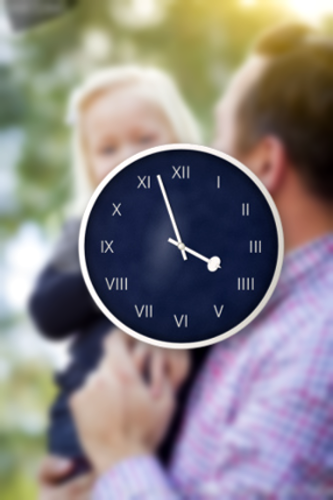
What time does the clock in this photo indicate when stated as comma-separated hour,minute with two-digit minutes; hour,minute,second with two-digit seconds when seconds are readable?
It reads 3,57
